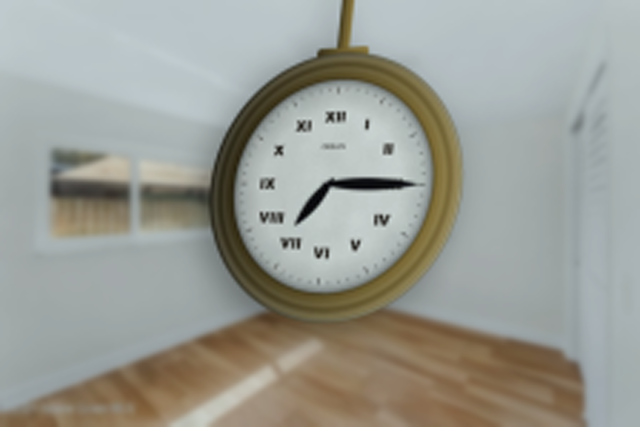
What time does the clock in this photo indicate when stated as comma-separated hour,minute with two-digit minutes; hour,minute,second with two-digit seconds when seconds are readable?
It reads 7,15
